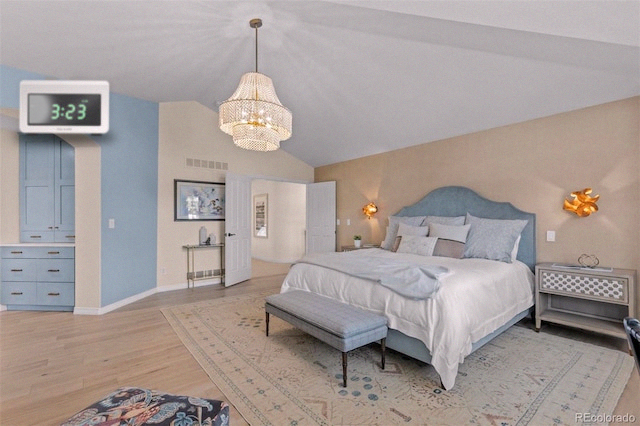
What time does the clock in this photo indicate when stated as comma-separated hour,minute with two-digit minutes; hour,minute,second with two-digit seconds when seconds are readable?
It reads 3,23
